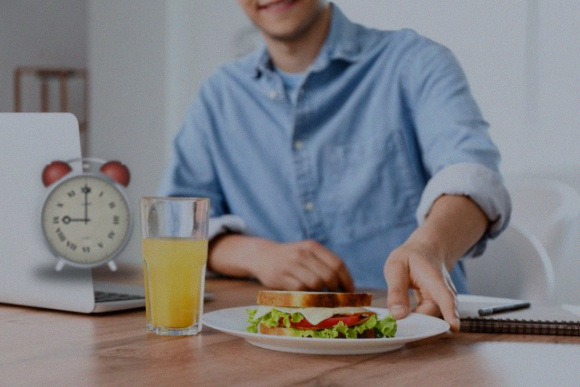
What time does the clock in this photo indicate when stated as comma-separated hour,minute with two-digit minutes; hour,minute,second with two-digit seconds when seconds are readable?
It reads 9,00
